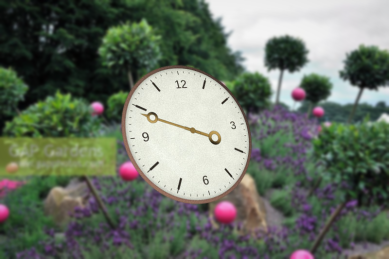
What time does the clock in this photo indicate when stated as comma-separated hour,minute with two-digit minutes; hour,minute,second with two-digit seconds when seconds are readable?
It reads 3,49
